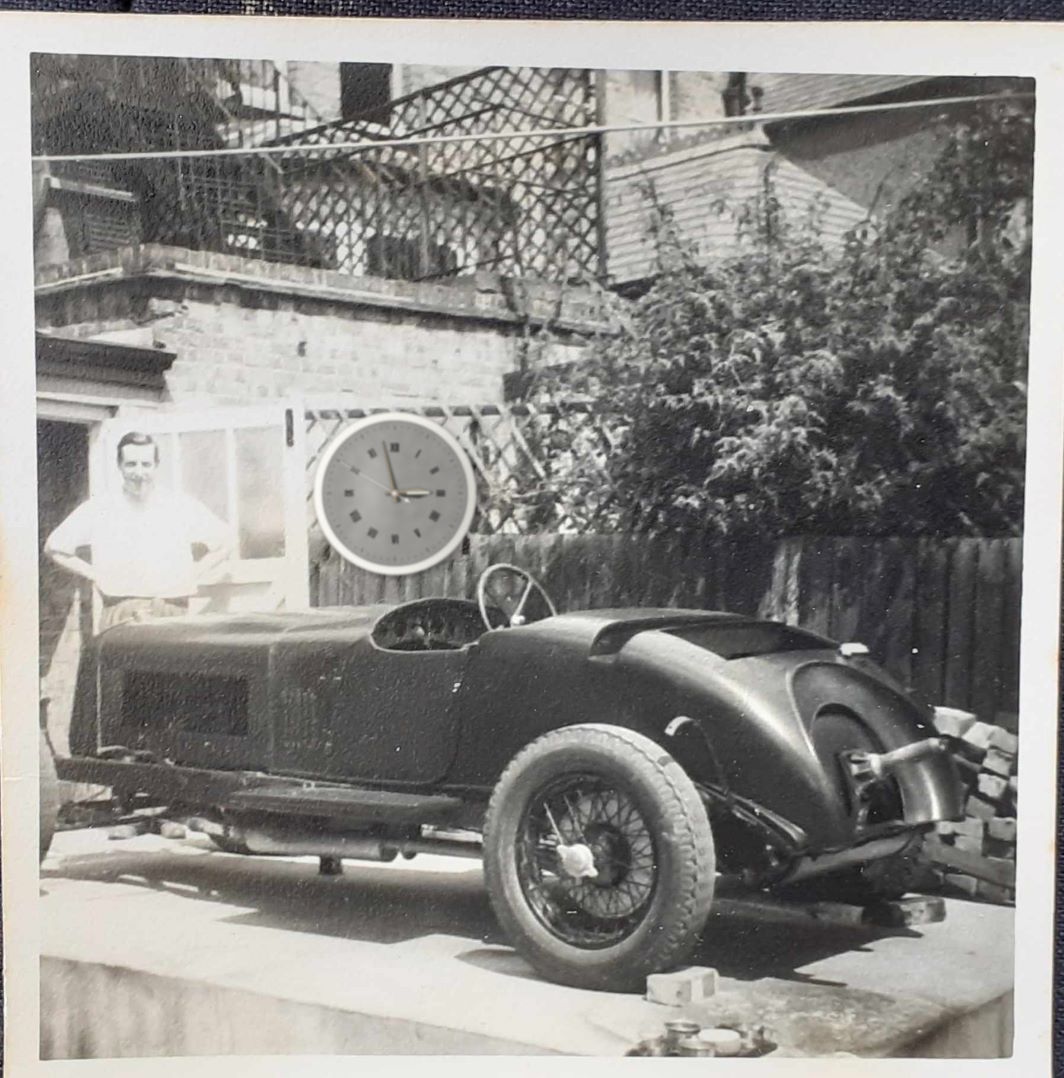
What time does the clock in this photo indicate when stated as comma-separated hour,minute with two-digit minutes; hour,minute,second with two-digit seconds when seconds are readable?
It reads 2,57,50
